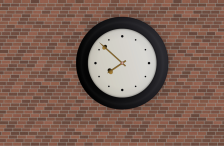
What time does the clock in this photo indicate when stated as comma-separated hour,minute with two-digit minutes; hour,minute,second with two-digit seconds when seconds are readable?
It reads 7,52
